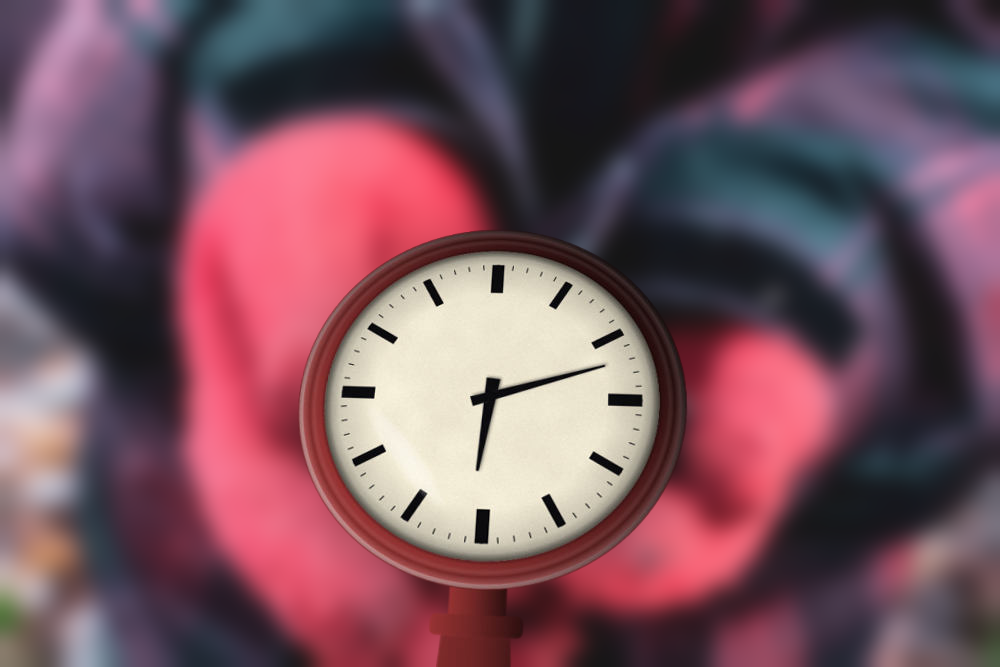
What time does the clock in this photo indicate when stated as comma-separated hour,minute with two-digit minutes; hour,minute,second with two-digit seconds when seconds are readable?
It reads 6,12
